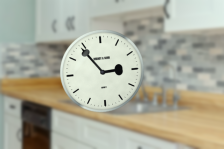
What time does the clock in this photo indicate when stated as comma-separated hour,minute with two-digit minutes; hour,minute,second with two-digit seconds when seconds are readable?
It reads 2,54
